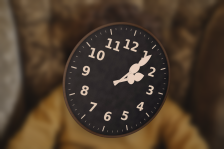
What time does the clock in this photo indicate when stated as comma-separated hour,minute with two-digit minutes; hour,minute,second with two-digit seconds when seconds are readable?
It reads 2,06
